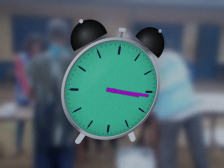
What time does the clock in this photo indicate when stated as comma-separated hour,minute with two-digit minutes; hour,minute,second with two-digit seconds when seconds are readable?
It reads 3,16
